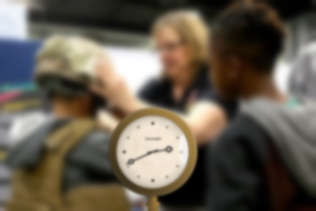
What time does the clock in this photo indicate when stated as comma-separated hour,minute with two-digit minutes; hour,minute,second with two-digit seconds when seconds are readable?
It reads 2,41
